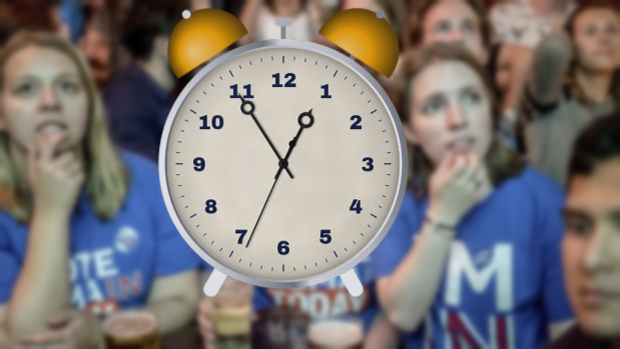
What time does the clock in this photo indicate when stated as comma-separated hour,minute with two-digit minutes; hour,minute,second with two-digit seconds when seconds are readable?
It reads 12,54,34
